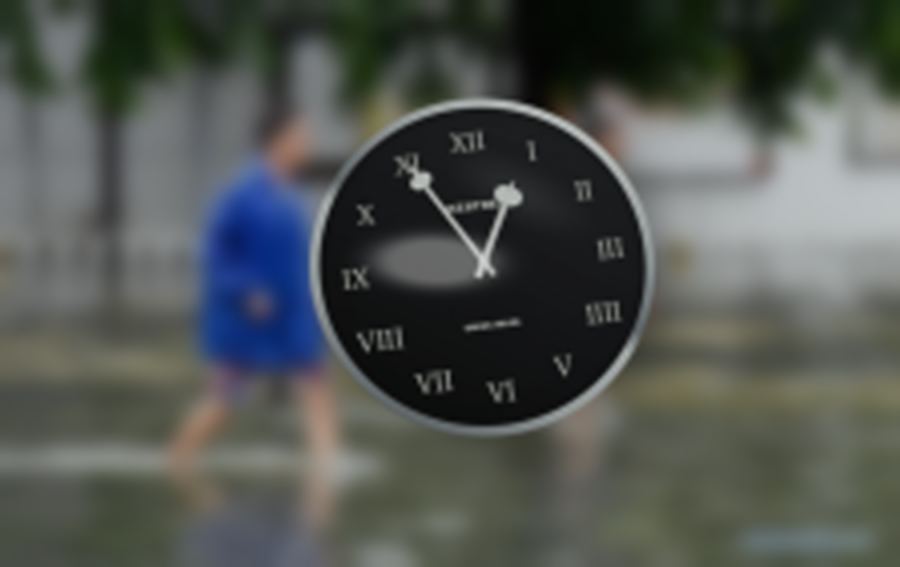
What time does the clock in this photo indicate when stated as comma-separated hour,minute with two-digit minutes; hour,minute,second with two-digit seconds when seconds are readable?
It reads 12,55
